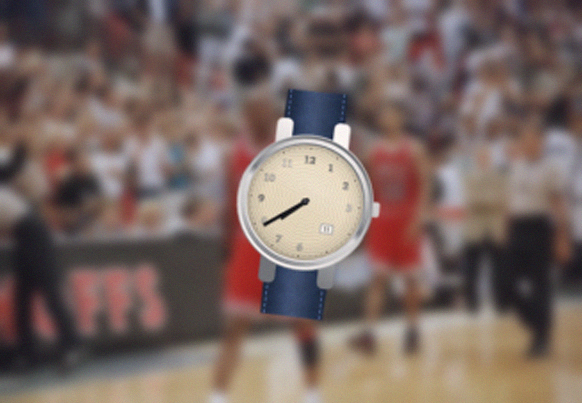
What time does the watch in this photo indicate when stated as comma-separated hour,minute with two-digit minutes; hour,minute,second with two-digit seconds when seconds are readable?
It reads 7,39
